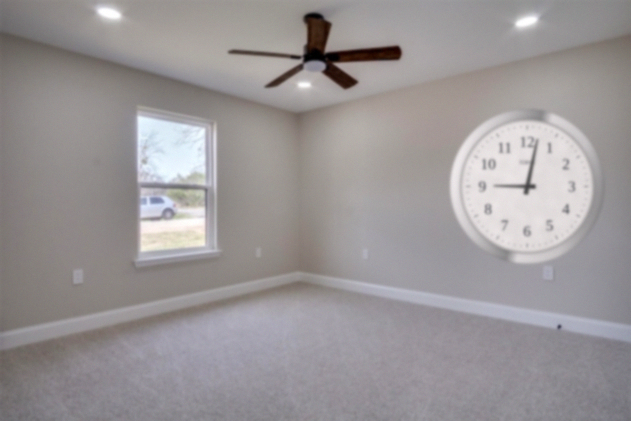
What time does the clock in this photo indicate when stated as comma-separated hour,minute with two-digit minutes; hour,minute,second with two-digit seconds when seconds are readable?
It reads 9,02
